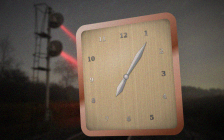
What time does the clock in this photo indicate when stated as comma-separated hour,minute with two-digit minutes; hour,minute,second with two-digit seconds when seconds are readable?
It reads 7,06
